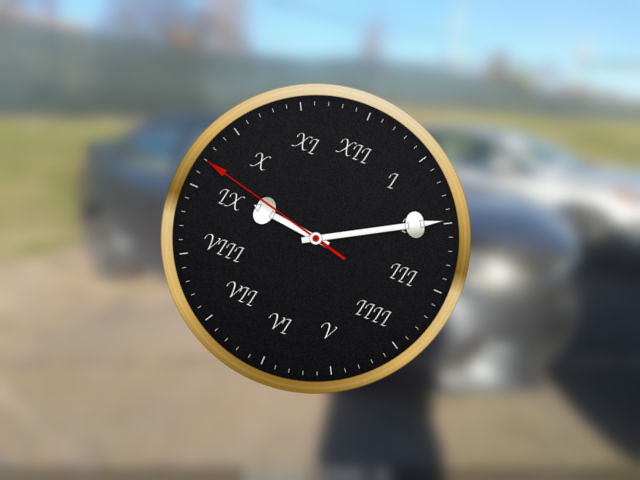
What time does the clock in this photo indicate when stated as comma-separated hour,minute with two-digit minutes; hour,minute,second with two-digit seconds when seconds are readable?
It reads 9,09,47
